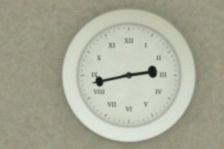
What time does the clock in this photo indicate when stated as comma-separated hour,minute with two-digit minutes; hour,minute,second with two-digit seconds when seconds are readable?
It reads 2,43
